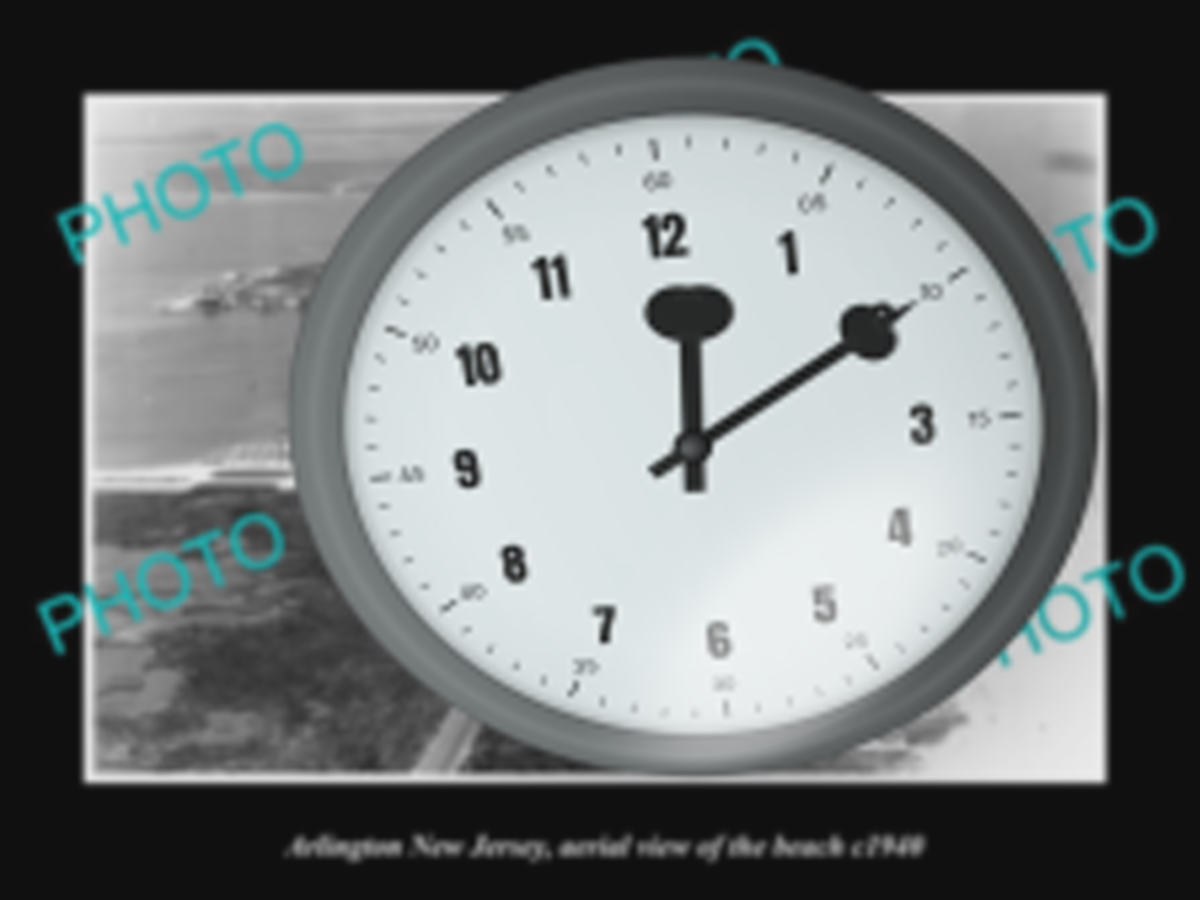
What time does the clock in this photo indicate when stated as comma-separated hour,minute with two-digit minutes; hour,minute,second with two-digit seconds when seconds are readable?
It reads 12,10
